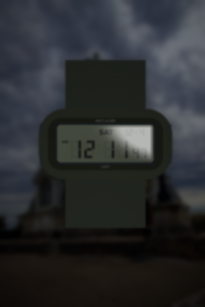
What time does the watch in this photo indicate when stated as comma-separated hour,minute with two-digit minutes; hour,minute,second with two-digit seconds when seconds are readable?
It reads 12,11,47
